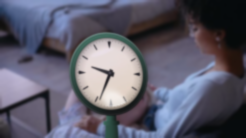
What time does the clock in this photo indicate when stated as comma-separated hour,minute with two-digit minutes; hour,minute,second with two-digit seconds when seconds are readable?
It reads 9,34
